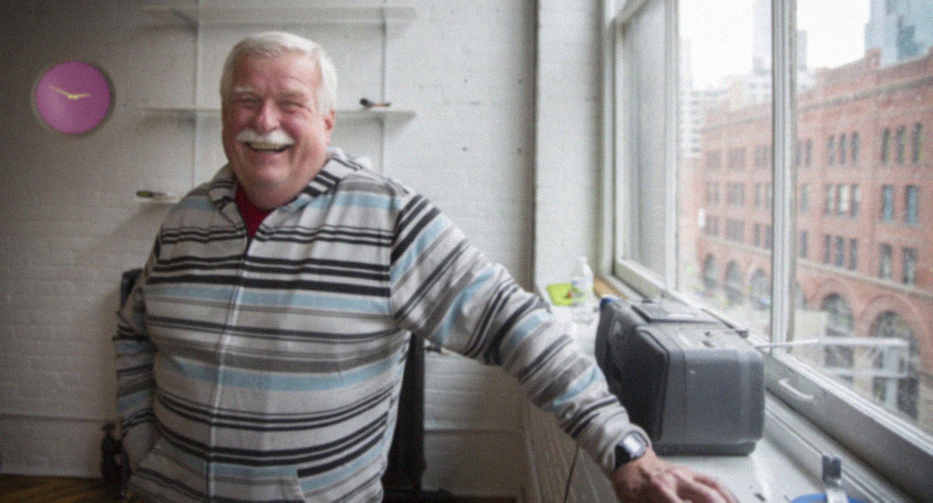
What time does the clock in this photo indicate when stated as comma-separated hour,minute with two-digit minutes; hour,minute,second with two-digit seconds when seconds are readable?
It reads 2,49
